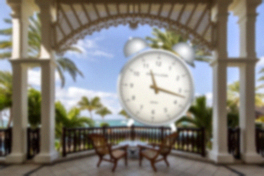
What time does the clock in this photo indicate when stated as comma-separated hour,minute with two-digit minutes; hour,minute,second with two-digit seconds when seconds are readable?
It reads 11,17
